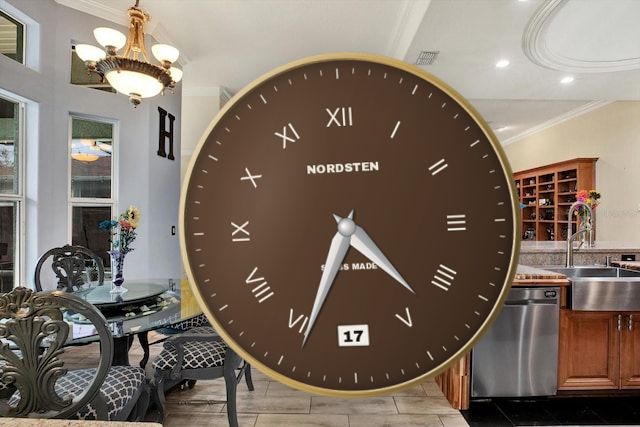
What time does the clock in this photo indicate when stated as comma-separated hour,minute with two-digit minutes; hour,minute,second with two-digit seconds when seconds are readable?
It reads 4,34
